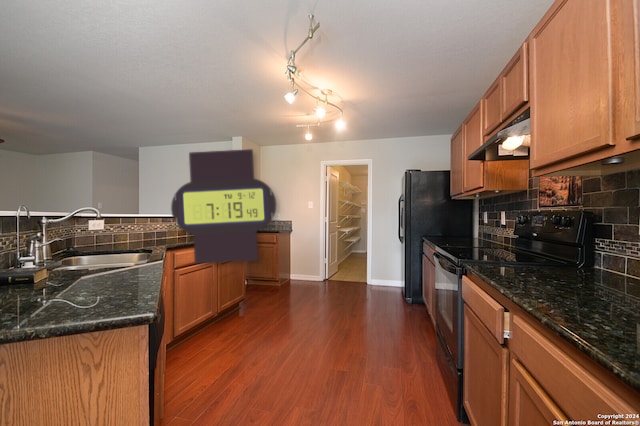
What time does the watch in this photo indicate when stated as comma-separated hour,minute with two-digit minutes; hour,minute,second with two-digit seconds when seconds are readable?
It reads 7,19
